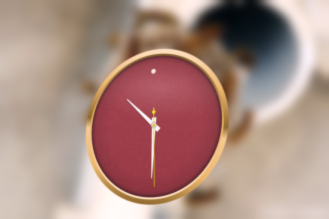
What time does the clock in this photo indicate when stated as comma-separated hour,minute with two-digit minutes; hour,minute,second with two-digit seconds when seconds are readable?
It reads 10,30,30
